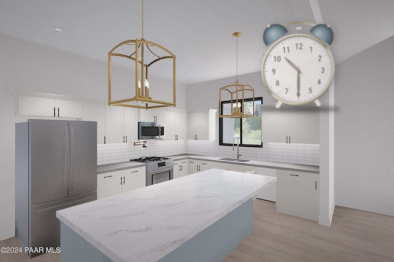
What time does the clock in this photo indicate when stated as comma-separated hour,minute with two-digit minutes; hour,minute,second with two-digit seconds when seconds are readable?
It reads 10,30
